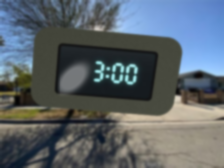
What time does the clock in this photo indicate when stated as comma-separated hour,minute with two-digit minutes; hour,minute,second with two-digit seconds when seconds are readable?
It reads 3,00
